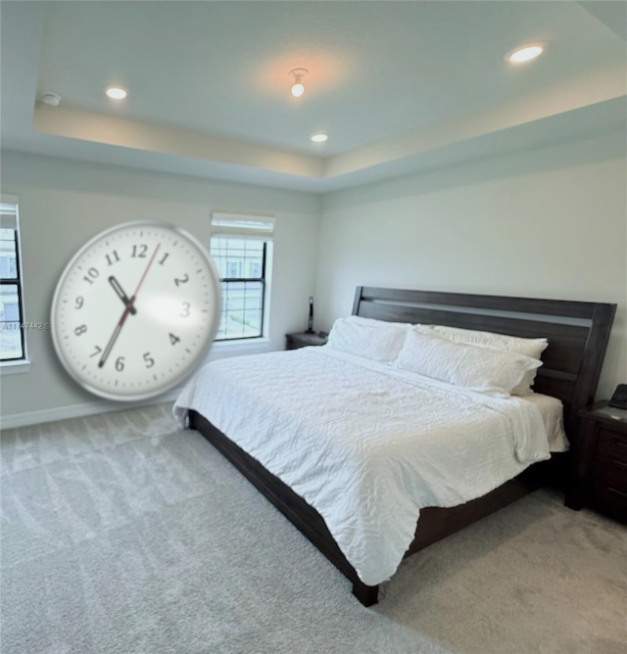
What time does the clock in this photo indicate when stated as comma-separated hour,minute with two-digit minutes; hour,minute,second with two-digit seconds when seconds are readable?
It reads 10,33,03
